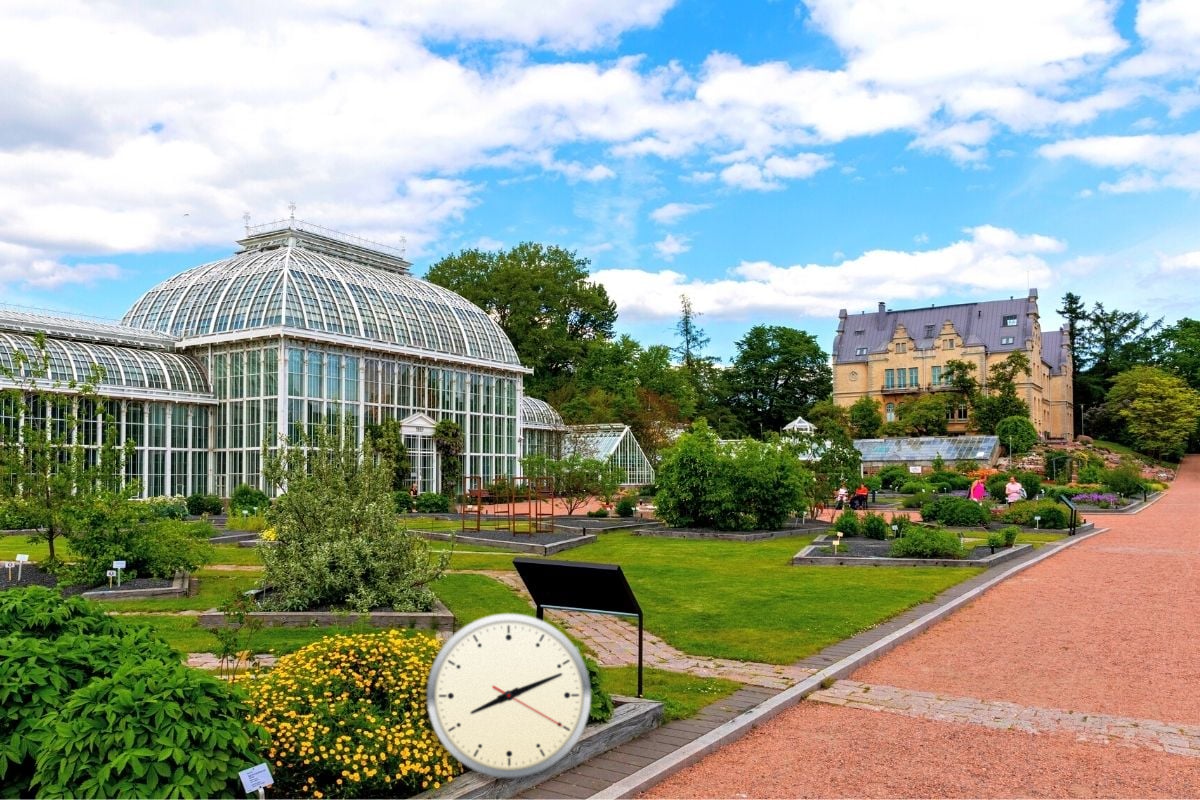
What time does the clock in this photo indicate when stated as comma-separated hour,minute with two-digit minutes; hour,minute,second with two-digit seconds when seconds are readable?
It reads 8,11,20
